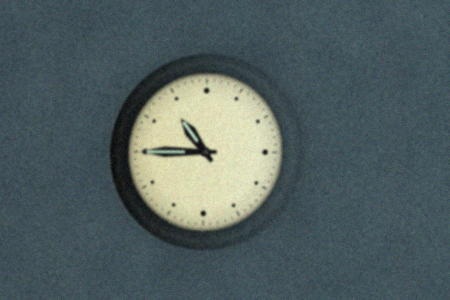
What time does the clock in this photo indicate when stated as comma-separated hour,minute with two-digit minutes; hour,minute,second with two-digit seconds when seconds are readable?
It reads 10,45
